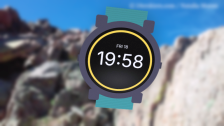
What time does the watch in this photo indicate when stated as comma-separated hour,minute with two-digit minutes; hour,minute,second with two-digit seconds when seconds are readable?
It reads 19,58
